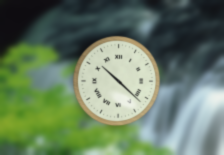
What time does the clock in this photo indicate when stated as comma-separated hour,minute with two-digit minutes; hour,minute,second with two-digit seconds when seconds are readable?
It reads 10,22
